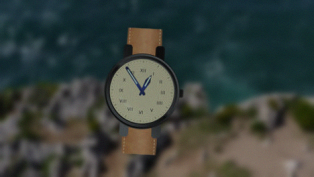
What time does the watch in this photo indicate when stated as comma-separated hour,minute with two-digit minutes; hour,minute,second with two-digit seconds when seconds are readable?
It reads 12,54
